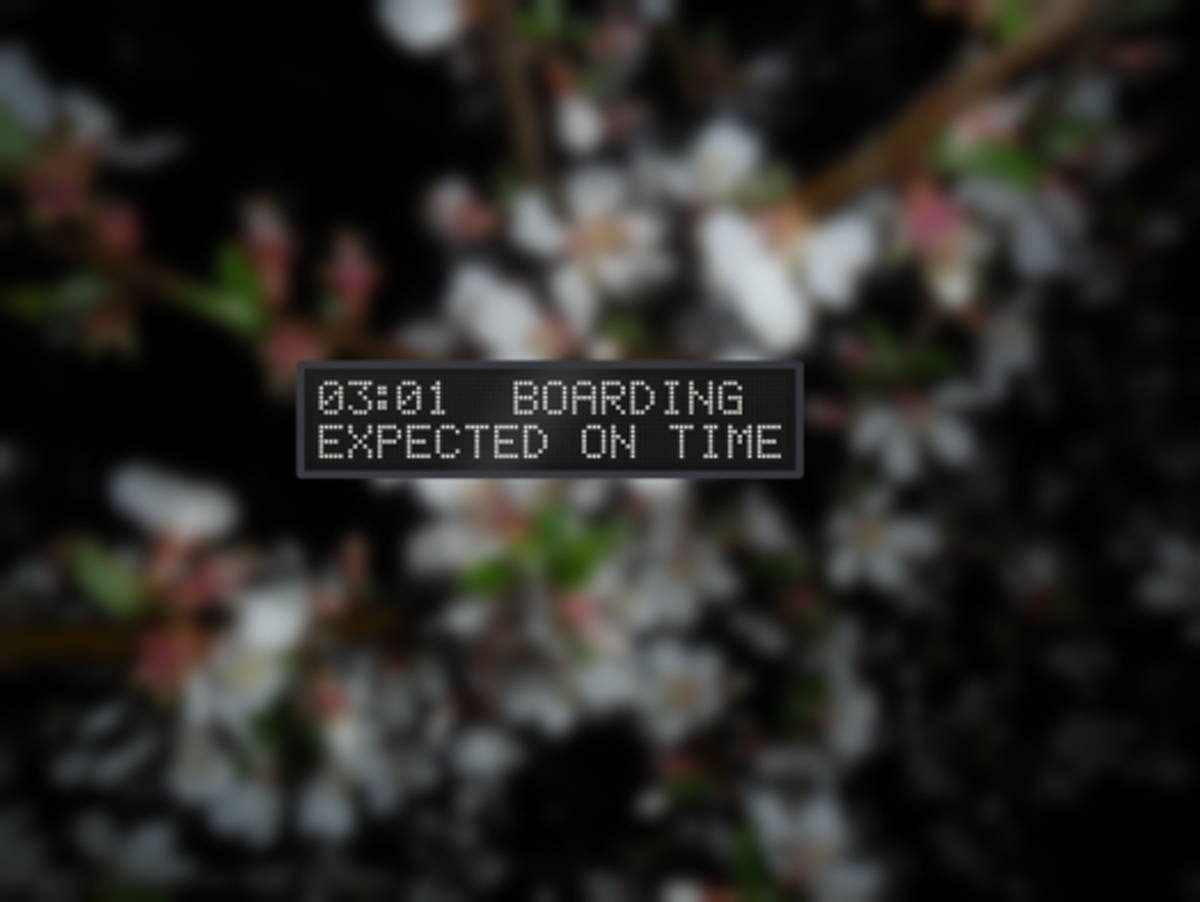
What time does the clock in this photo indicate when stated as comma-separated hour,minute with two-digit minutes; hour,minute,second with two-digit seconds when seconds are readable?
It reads 3,01
